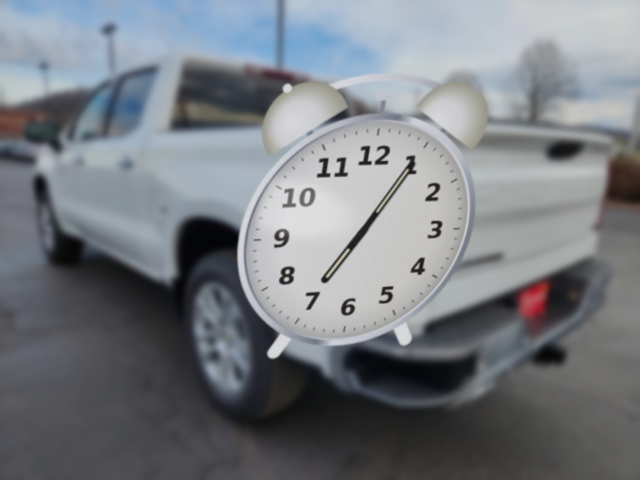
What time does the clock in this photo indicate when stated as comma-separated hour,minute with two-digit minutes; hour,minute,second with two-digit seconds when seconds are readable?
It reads 7,05
